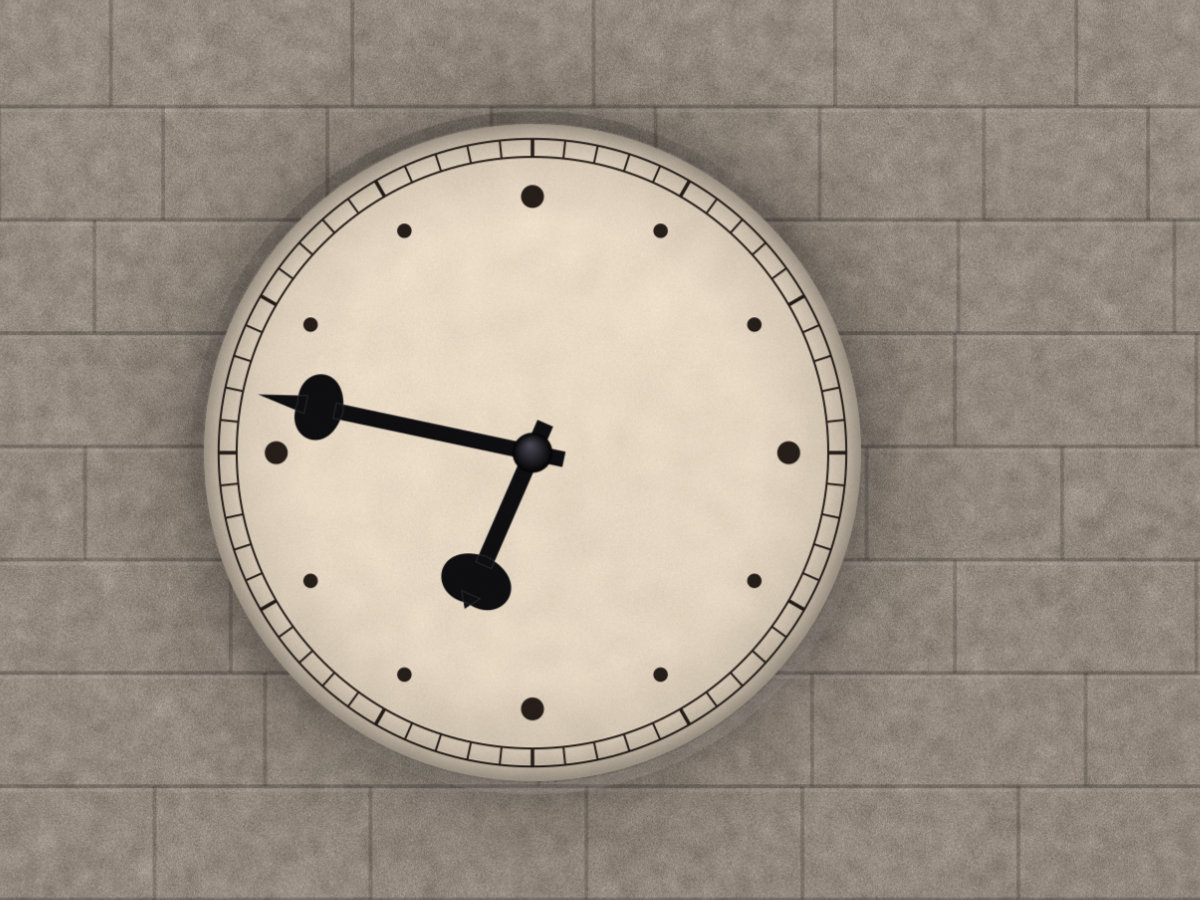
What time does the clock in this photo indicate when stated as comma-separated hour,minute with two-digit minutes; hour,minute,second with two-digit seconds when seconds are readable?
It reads 6,47
